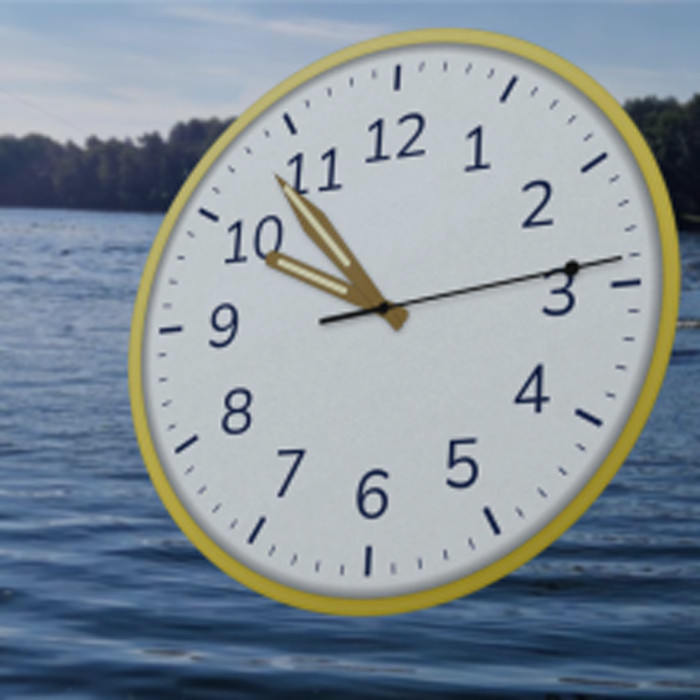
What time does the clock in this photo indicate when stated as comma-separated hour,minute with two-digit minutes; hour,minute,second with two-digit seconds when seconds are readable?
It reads 9,53,14
